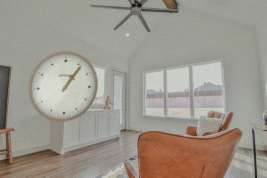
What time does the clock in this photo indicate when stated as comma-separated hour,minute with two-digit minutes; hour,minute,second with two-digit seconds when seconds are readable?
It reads 1,06
